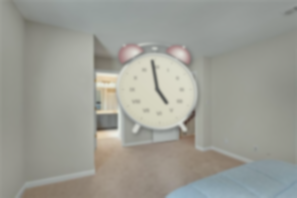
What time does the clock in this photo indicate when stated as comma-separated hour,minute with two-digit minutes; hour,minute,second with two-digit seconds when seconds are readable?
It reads 4,59
